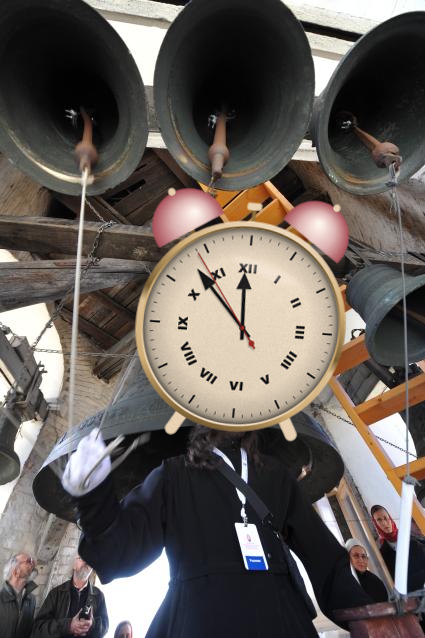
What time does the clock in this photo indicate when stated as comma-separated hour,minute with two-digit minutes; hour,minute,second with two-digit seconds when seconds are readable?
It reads 11,52,54
